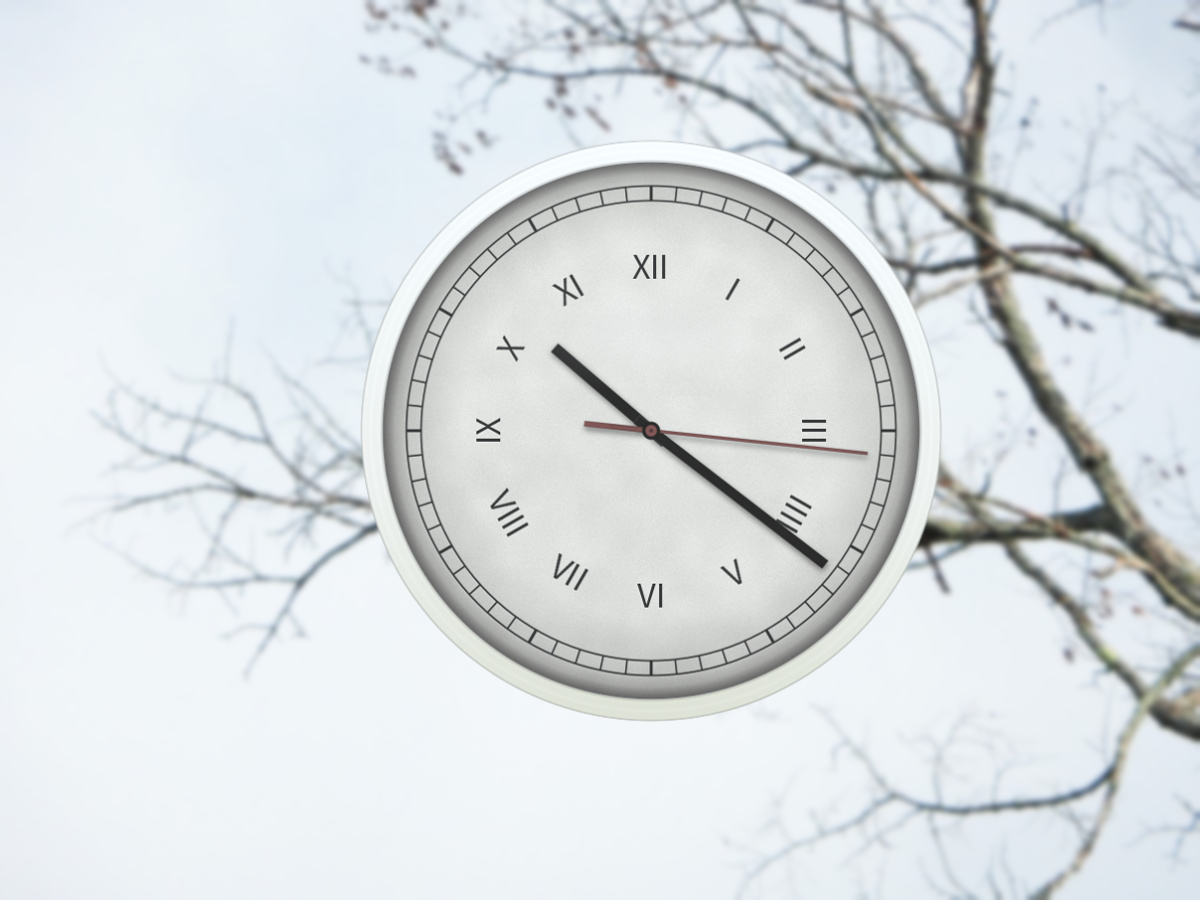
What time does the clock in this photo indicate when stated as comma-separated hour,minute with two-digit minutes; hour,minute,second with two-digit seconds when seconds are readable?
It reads 10,21,16
